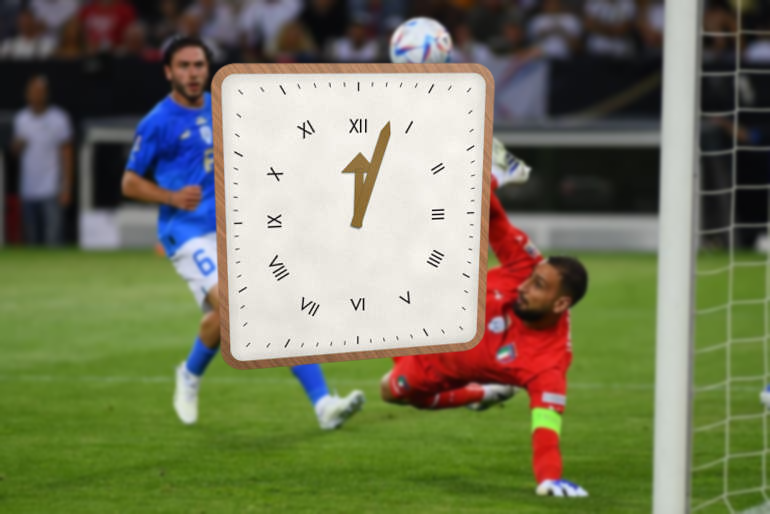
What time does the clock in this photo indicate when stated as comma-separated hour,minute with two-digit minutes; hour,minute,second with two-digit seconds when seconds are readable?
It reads 12,03
